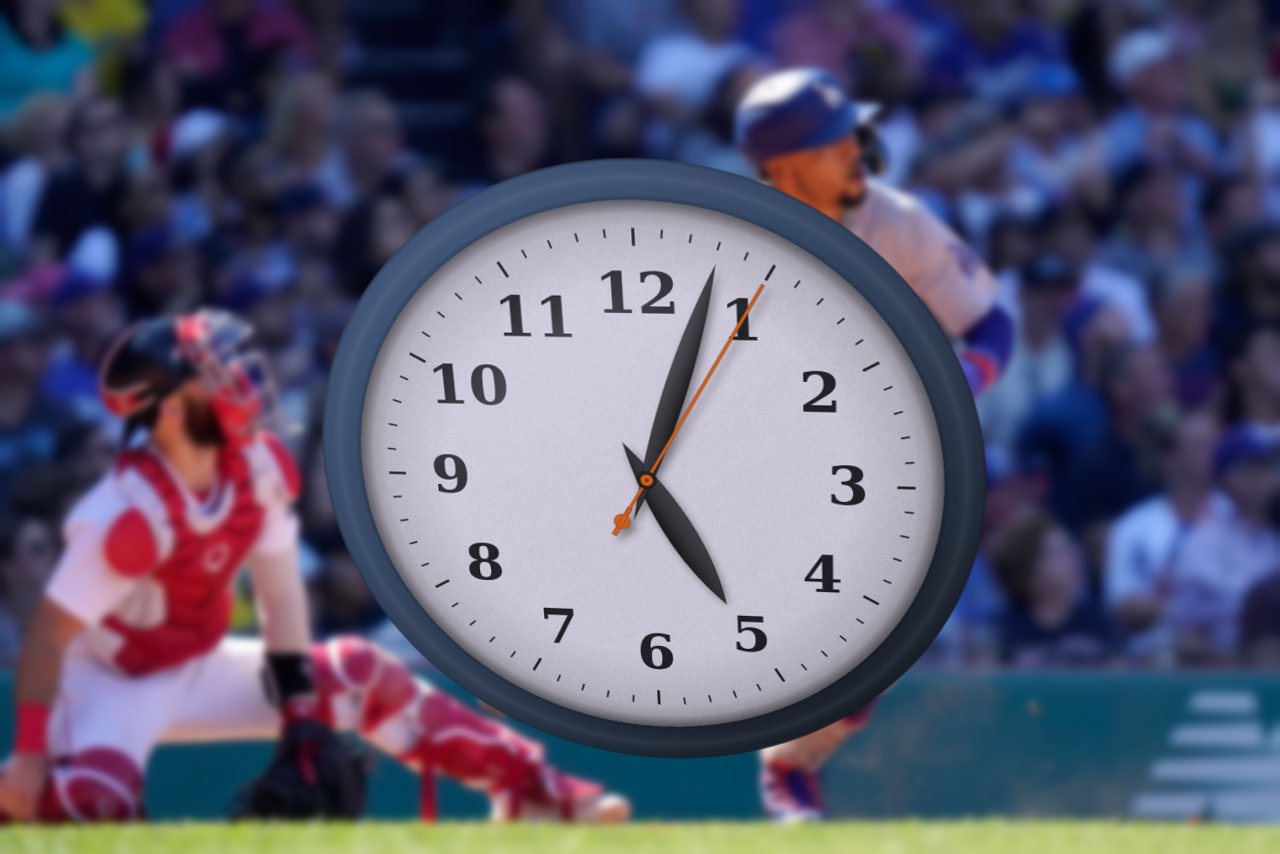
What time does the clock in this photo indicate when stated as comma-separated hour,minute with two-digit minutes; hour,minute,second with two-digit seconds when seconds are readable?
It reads 5,03,05
